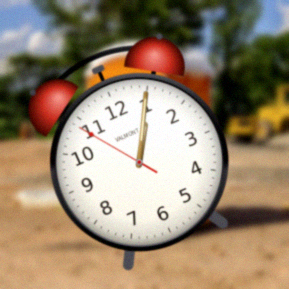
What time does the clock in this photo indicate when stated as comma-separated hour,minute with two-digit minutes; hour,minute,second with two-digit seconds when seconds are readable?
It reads 1,04,54
